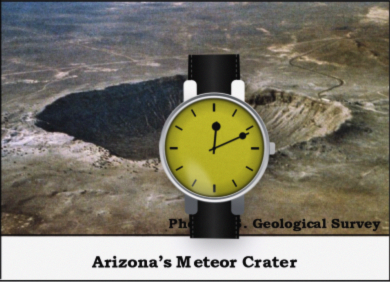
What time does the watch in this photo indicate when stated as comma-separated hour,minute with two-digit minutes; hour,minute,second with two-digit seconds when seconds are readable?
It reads 12,11
